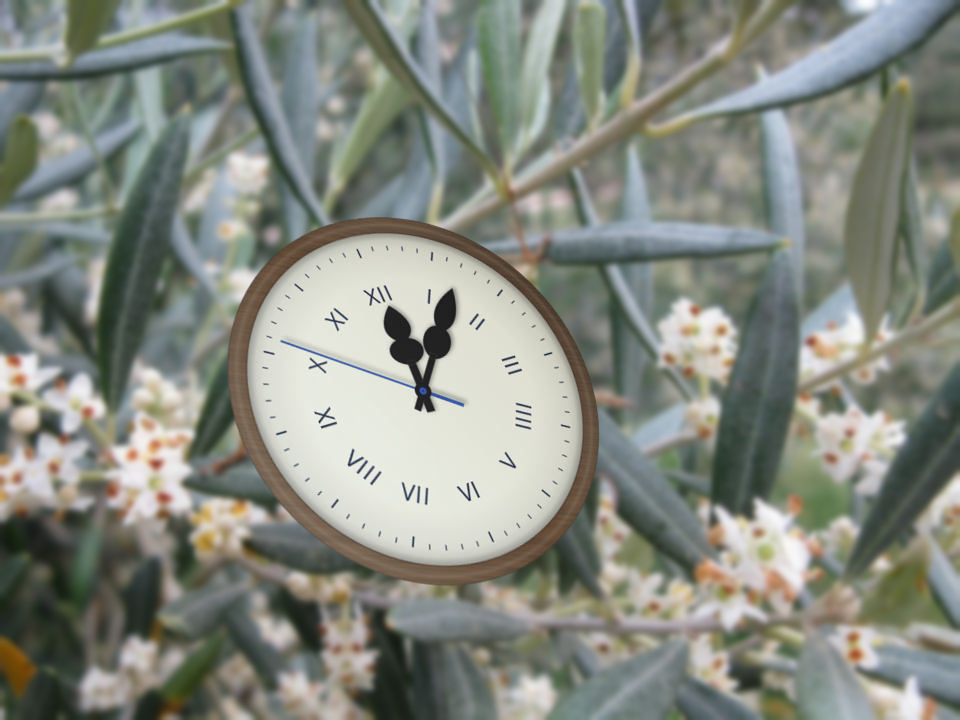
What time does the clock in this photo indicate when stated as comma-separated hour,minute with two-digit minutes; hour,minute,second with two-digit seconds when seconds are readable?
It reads 12,06,51
